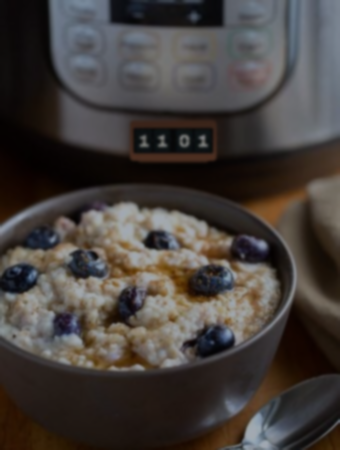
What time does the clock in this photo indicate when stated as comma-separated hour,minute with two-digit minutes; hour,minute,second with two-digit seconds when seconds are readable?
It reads 11,01
